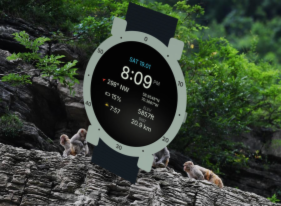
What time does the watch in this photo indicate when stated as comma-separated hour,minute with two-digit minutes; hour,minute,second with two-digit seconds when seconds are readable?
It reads 8,09
